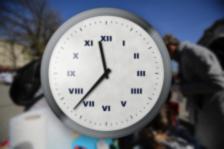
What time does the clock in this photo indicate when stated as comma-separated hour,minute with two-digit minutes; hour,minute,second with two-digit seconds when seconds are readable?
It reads 11,37
